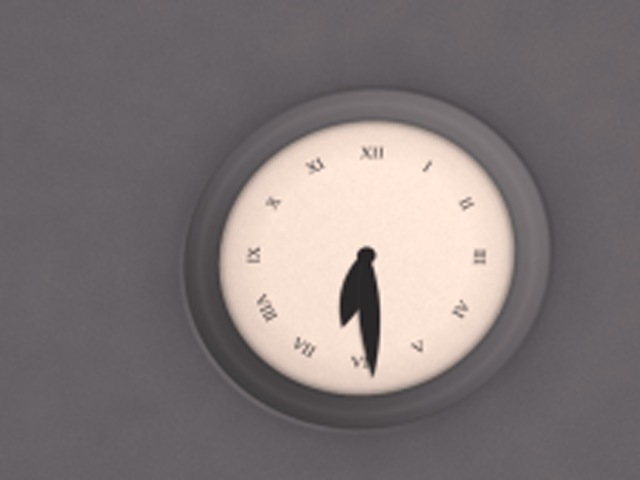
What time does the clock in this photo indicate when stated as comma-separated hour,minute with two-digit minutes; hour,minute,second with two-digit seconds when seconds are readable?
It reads 6,29
